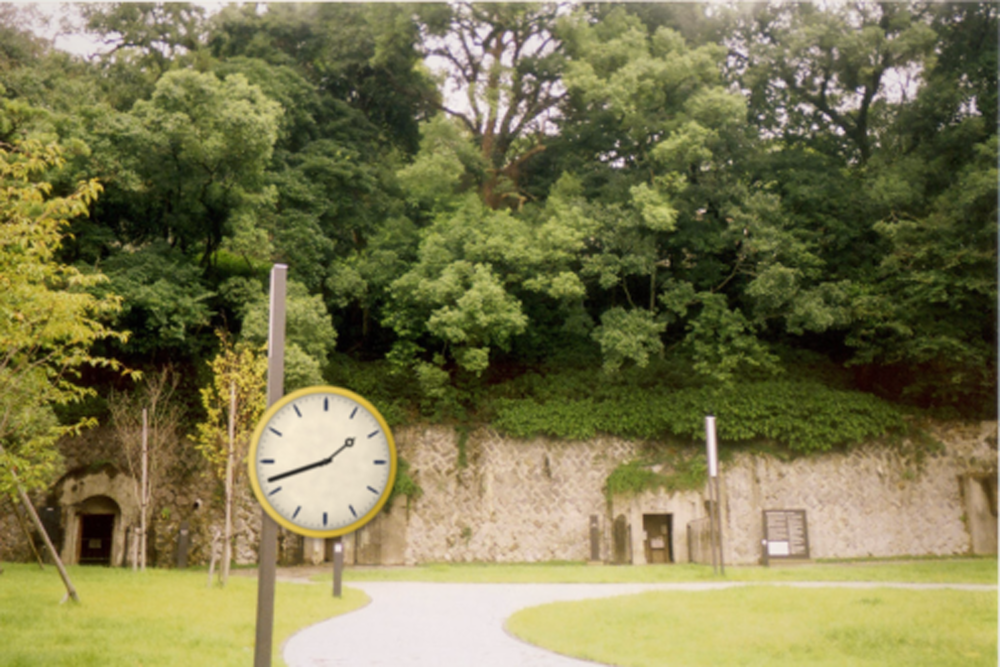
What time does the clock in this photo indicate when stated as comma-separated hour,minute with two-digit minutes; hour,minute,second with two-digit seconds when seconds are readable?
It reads 1,42
